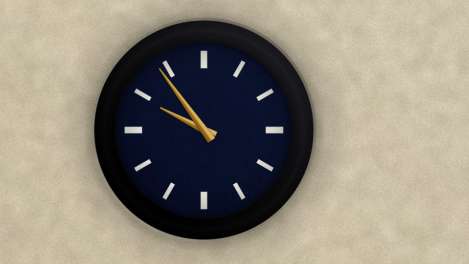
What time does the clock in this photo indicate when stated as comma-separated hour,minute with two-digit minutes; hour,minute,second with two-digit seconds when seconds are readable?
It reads 9,54
